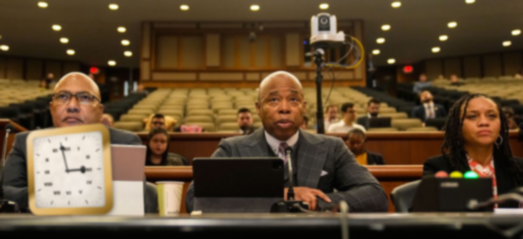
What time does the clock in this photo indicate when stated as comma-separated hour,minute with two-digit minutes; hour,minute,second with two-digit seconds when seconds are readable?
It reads 2,58
